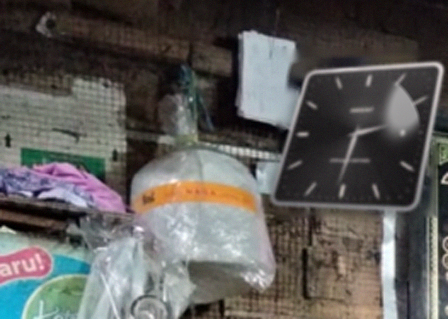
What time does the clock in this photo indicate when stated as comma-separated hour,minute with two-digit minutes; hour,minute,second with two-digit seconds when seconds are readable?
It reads 2,31
